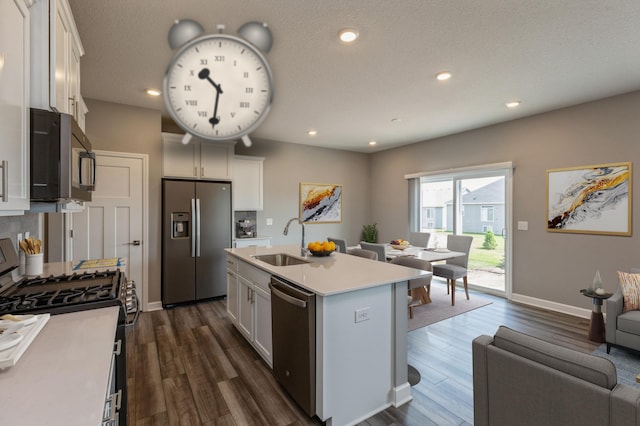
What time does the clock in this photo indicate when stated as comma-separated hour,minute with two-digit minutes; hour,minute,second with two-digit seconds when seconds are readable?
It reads 10,31
